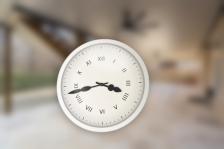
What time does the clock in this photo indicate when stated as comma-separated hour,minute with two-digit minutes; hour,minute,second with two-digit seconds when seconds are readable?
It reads 3,43
